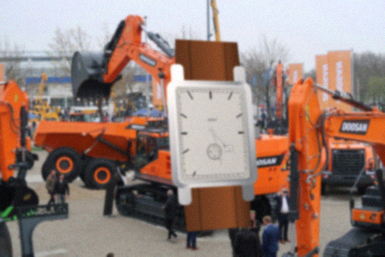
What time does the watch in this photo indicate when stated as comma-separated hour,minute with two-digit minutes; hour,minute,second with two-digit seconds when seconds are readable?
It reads 4,28
